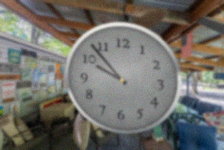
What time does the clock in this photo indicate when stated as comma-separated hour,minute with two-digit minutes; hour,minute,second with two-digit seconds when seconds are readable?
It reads 9,53
